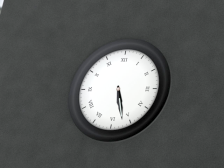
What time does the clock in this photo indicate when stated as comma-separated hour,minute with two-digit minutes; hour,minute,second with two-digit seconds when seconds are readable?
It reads 5,27
